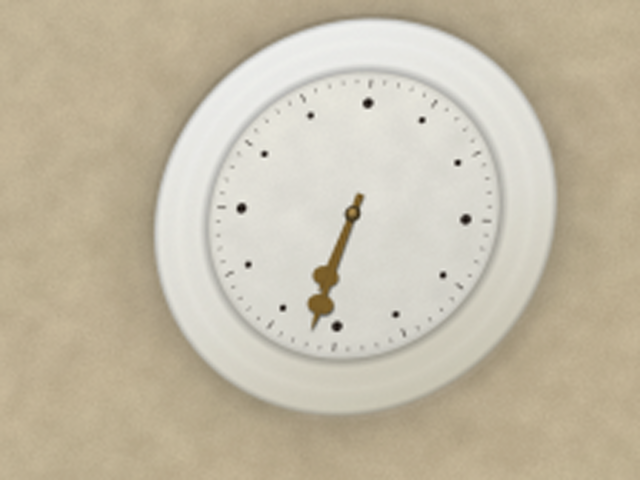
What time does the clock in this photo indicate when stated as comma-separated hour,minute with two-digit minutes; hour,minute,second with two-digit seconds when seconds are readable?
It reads 6,32
